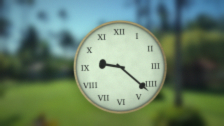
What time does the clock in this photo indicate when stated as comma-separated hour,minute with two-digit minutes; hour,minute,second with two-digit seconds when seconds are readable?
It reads 9,22
